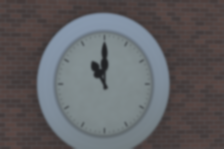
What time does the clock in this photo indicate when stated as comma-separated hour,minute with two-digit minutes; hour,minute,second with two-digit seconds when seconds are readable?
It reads 11,00
